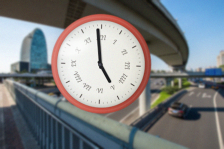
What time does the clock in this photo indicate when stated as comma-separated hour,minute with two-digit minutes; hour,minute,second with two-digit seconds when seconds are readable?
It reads 4,59
